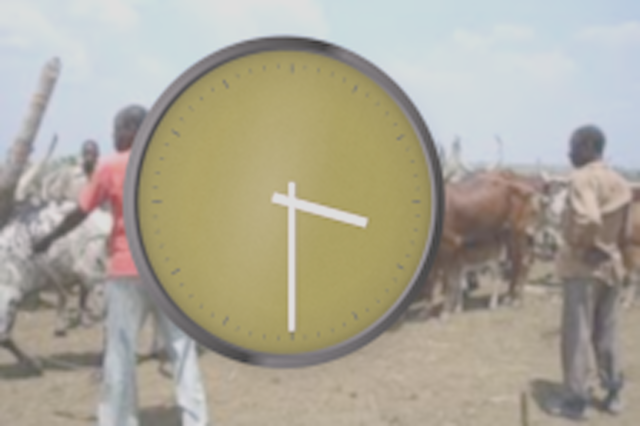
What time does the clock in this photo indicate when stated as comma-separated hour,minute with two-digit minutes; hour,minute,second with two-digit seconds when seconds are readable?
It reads 3,30
